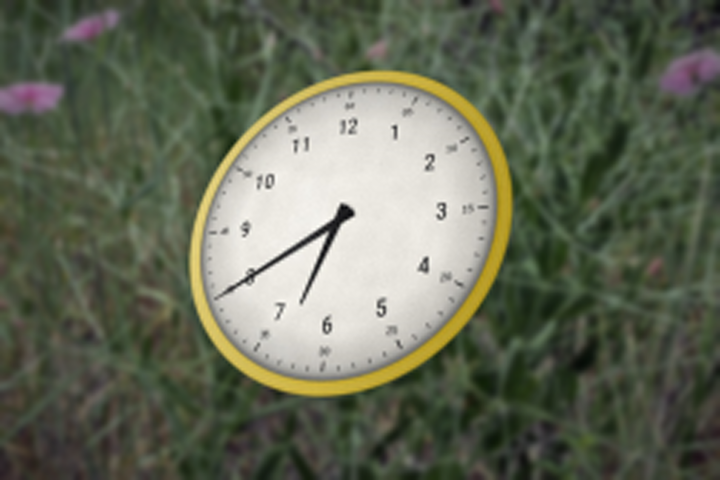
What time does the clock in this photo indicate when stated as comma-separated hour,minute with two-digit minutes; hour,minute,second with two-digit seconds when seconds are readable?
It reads 6,40
